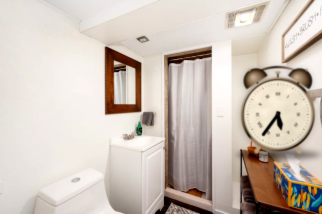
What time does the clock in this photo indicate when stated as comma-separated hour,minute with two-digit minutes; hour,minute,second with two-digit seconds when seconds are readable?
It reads 5,36
